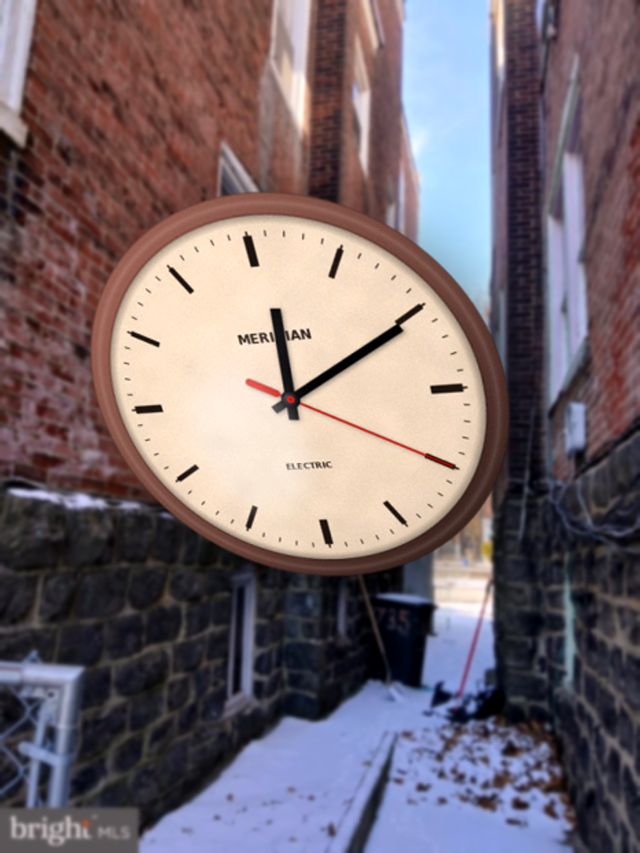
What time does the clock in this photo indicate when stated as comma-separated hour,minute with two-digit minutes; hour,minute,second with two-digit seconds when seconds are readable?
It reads 12,10,20
